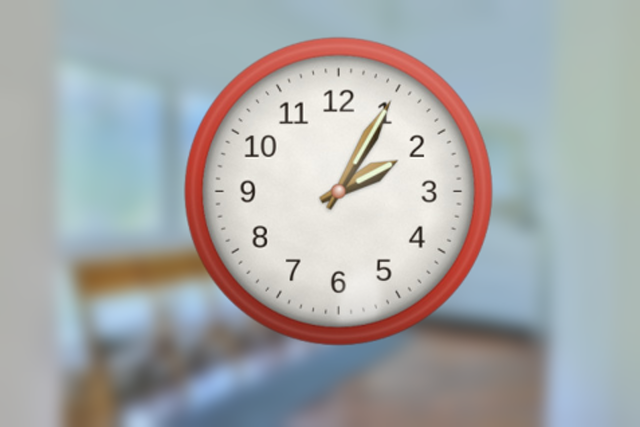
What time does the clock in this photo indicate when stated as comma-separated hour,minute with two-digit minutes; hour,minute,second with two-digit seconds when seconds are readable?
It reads 2,05
